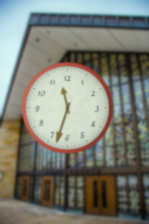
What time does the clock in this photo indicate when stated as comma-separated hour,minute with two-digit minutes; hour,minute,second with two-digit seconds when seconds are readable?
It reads 11,33
